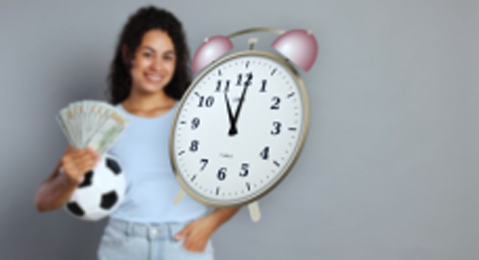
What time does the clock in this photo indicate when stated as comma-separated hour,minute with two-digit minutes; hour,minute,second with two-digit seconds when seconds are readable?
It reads 11,01
